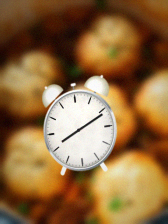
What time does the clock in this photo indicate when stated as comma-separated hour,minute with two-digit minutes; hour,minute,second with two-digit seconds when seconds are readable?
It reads 8,11
